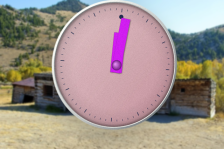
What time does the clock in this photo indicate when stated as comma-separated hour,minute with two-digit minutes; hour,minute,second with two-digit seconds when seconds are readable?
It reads 12,01
